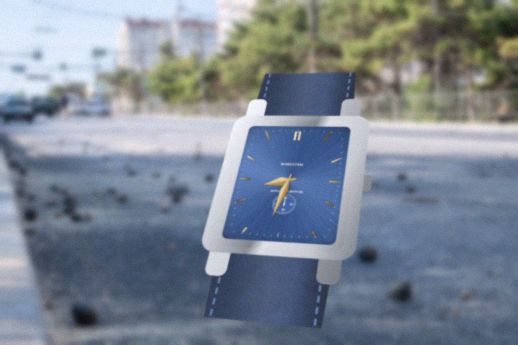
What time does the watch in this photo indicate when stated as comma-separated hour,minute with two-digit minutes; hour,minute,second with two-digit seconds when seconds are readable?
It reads 8,32
